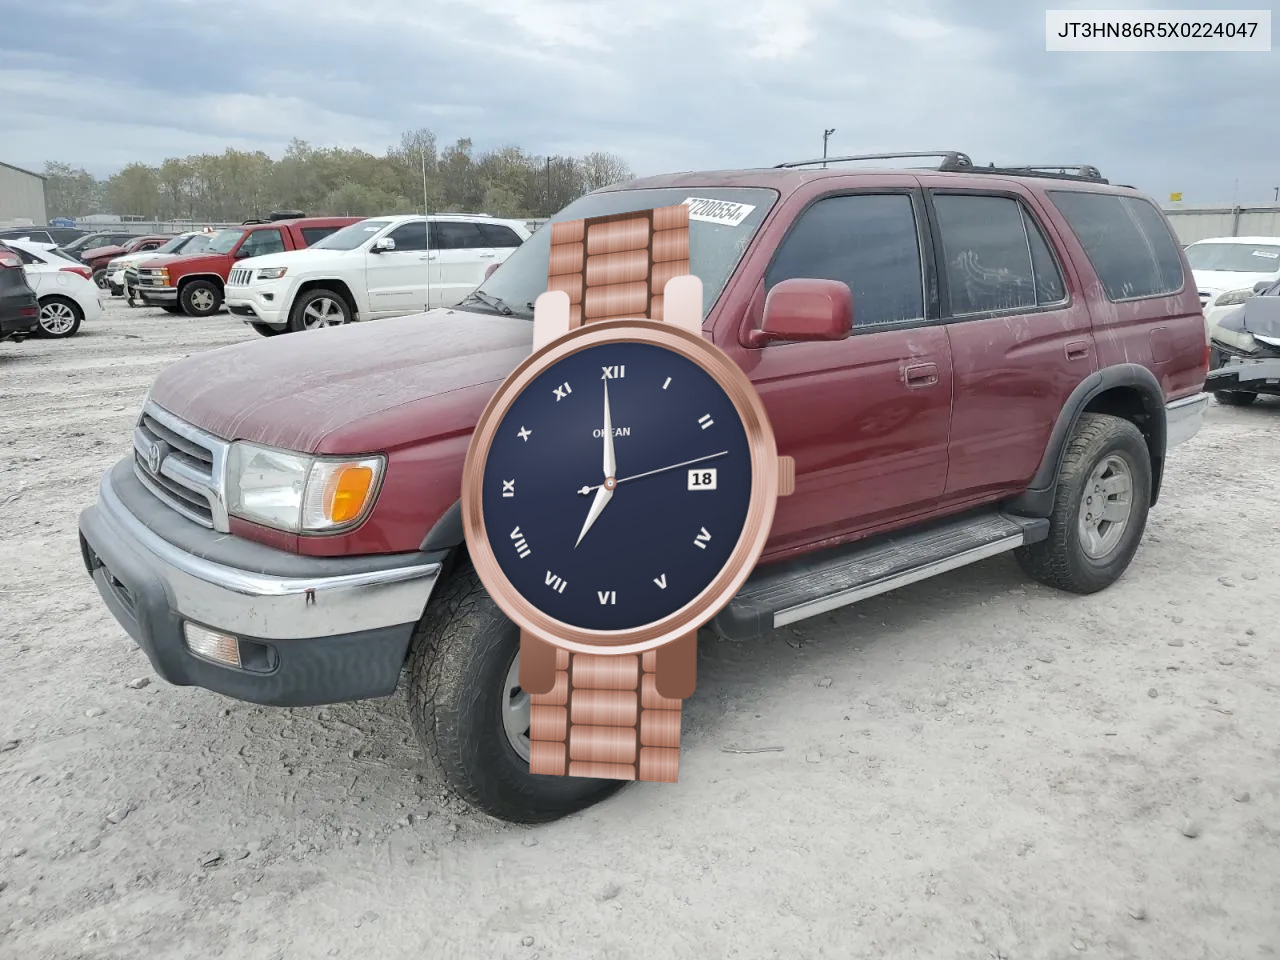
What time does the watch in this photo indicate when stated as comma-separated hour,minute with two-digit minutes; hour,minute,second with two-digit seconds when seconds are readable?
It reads 6,59,13
